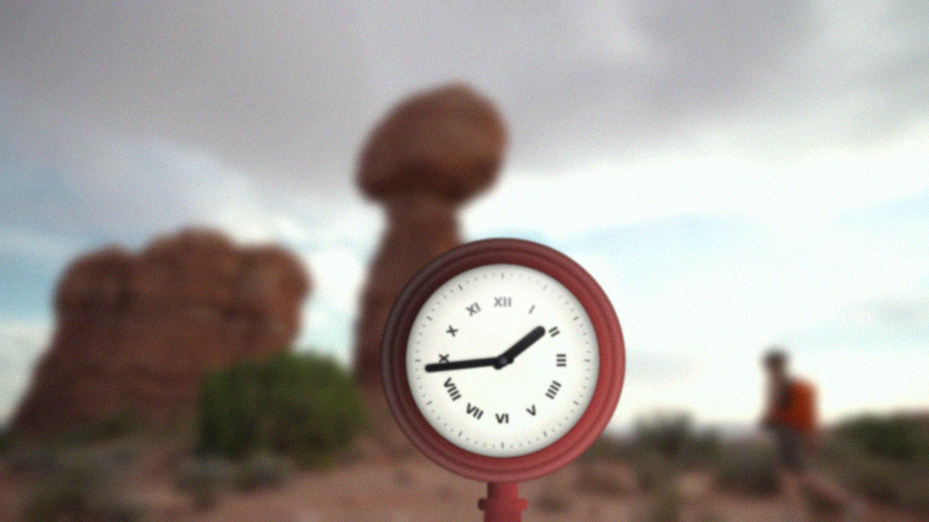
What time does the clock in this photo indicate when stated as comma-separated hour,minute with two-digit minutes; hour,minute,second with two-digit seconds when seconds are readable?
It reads 1,44
